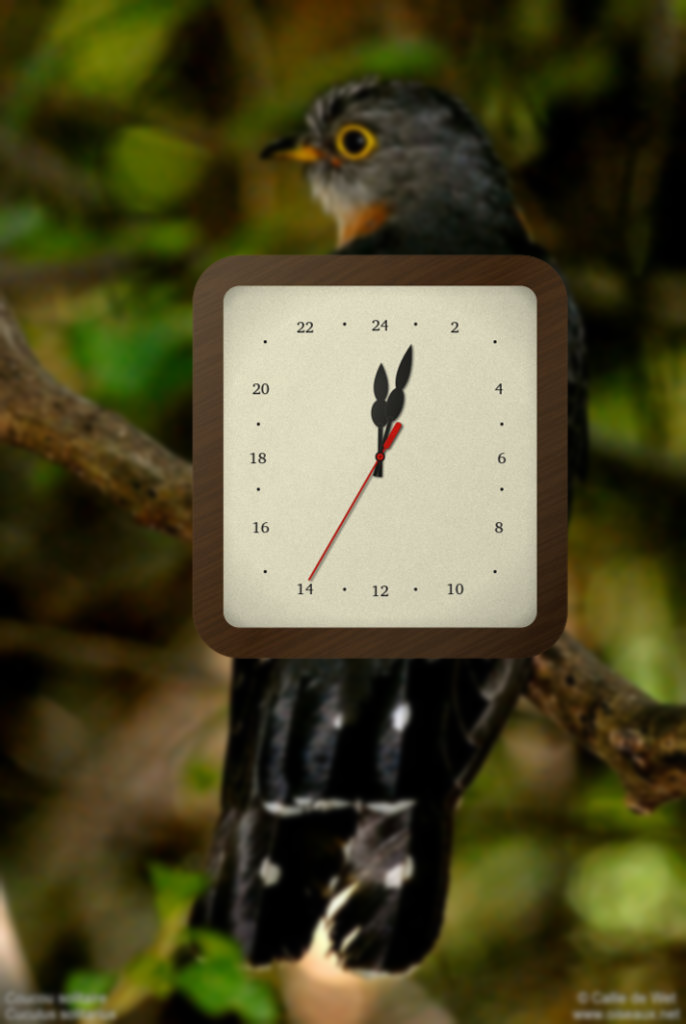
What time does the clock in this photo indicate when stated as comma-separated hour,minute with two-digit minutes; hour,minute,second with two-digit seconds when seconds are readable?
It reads 0,02,35
